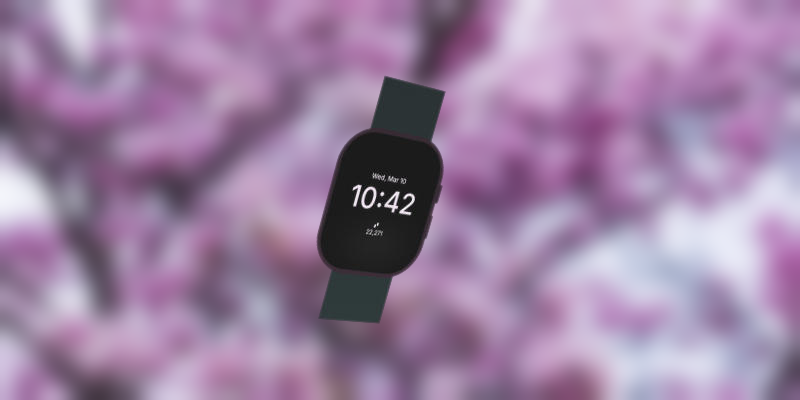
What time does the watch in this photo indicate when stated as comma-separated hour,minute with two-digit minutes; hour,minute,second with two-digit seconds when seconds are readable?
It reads 10,42
